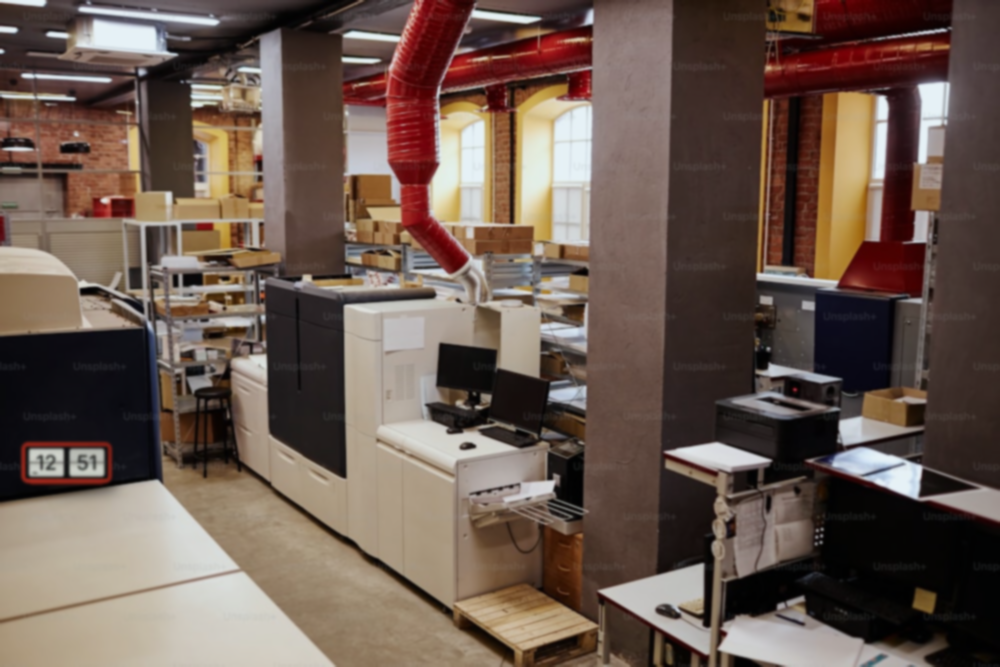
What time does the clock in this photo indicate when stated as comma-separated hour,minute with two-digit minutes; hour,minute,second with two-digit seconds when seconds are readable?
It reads 12,51
